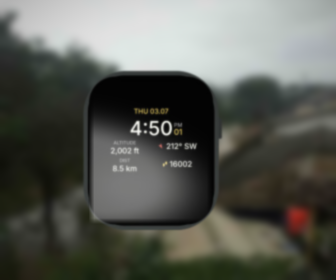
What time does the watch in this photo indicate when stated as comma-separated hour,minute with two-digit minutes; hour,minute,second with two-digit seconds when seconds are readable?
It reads 4,50
